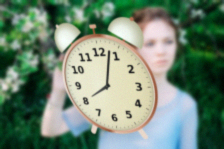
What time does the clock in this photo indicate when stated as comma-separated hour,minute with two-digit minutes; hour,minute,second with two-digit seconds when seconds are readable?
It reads 8,03
